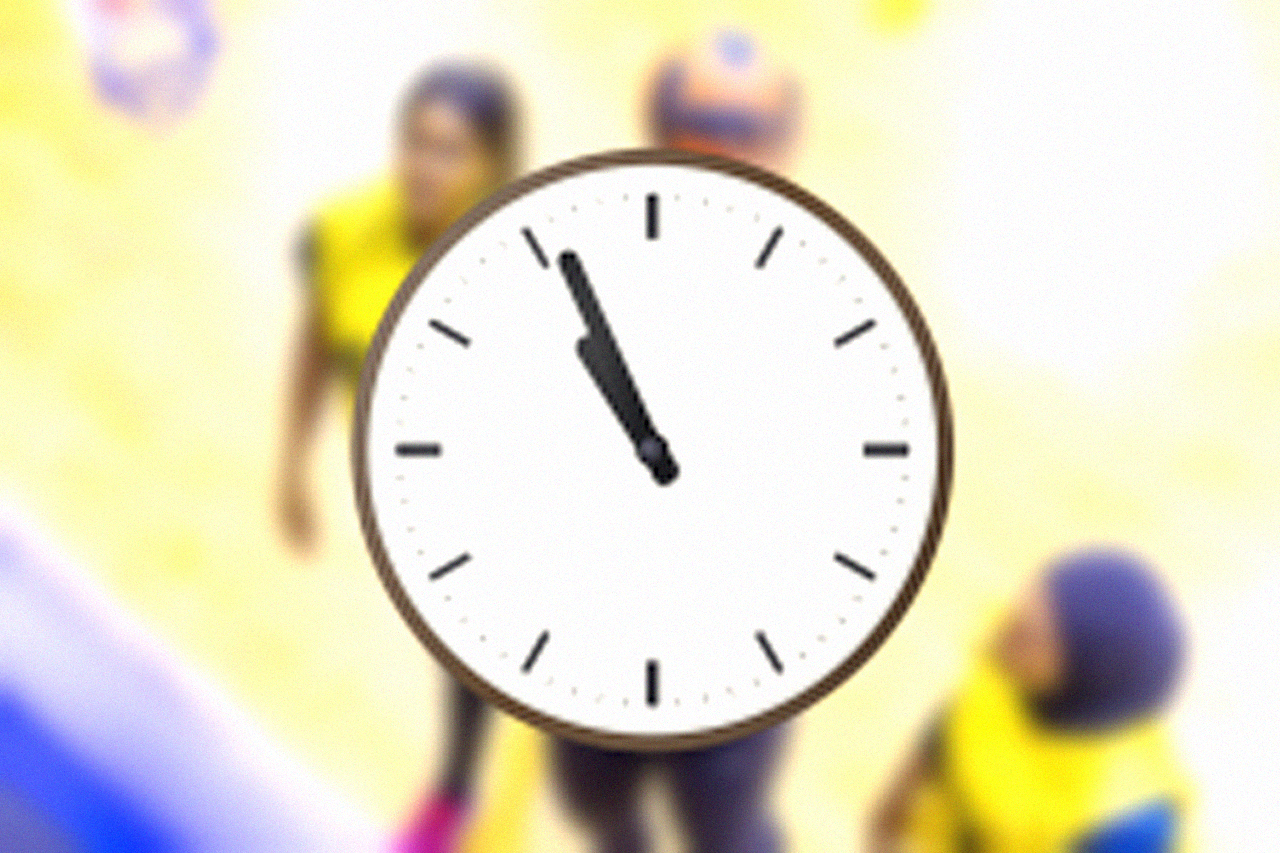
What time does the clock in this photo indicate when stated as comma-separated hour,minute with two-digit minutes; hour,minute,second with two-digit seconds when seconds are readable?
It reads 10,56
